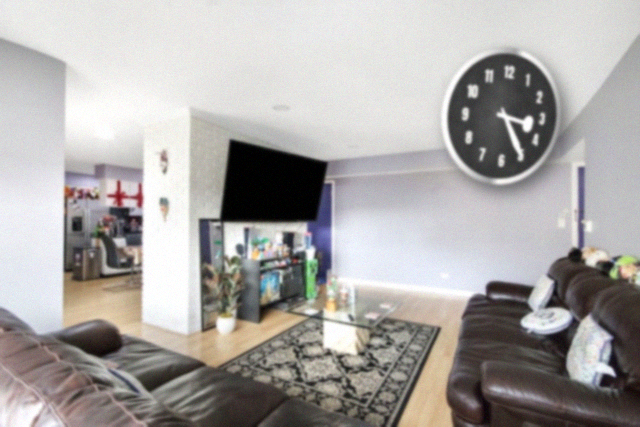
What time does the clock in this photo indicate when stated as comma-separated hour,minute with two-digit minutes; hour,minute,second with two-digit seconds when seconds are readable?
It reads 3,25
